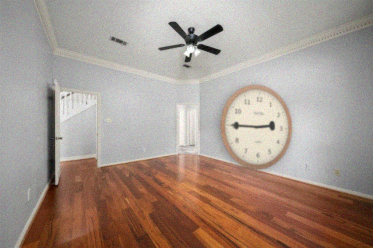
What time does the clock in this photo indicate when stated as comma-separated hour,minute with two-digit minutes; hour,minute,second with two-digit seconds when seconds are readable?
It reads 2,45
